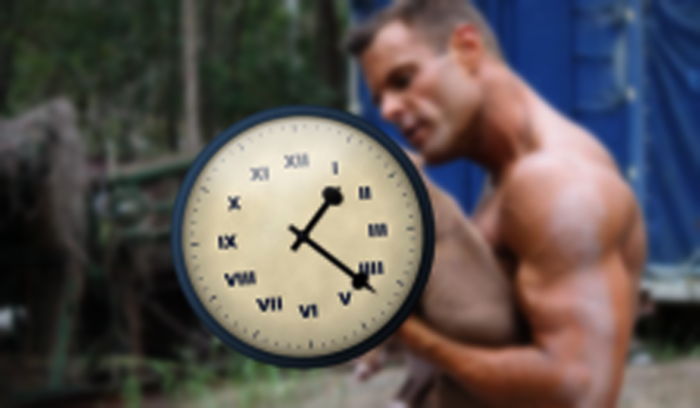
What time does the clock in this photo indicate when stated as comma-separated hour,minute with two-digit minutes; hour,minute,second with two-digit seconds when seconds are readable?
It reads 1,22
